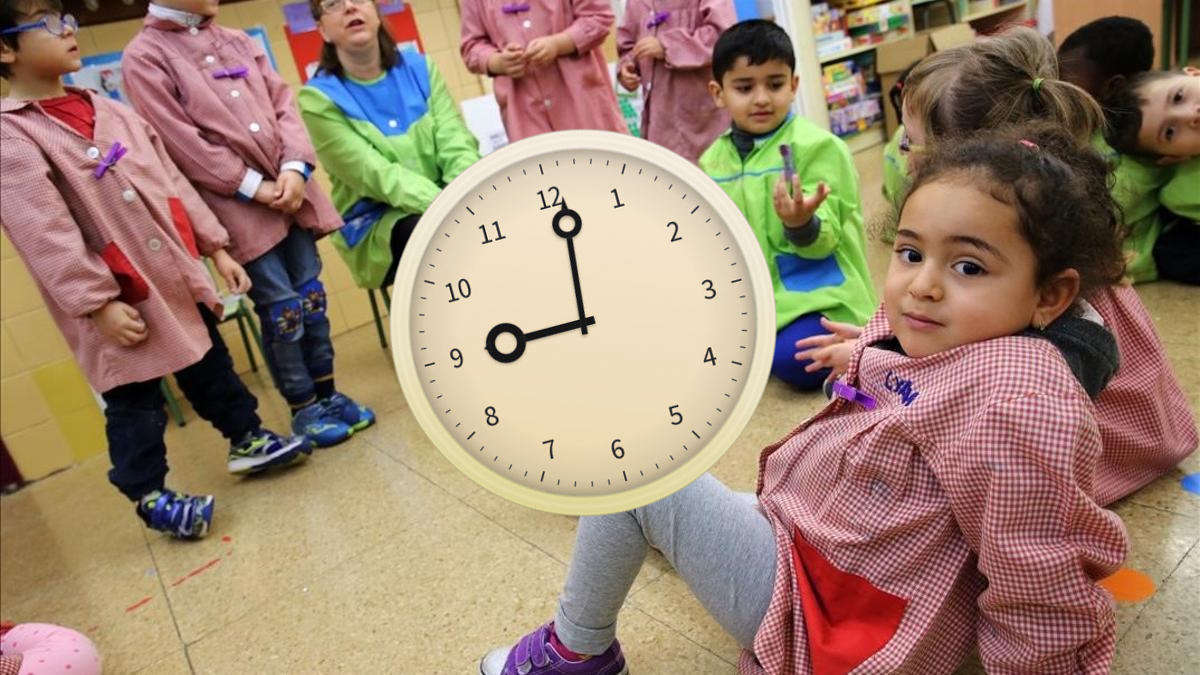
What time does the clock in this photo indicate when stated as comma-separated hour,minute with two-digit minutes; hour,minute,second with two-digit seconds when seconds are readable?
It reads 9,01
